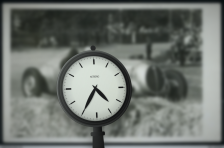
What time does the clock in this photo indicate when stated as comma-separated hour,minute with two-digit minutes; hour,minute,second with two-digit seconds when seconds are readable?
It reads 4,35
